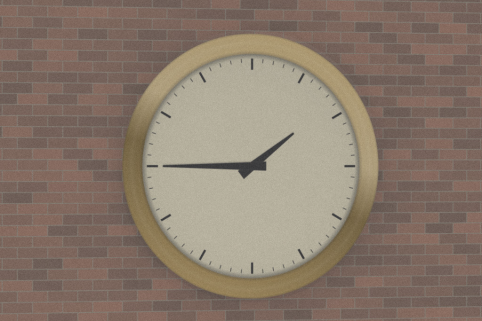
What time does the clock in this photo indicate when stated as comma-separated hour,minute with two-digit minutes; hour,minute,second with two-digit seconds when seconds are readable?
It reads 1,45
